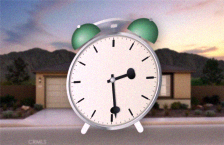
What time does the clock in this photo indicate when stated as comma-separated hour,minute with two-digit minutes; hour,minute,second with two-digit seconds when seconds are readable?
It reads 2,29
